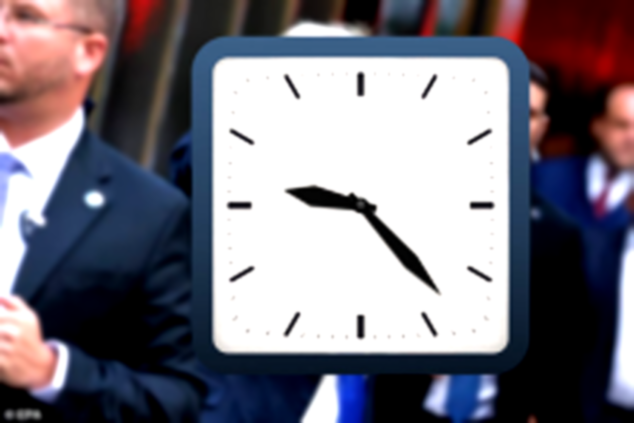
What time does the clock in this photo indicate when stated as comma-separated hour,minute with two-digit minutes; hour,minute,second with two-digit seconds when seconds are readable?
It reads 9,23
